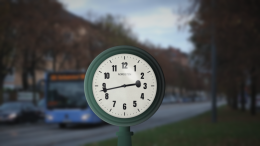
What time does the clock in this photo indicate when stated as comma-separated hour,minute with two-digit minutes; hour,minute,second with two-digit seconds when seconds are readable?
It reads 2,43
